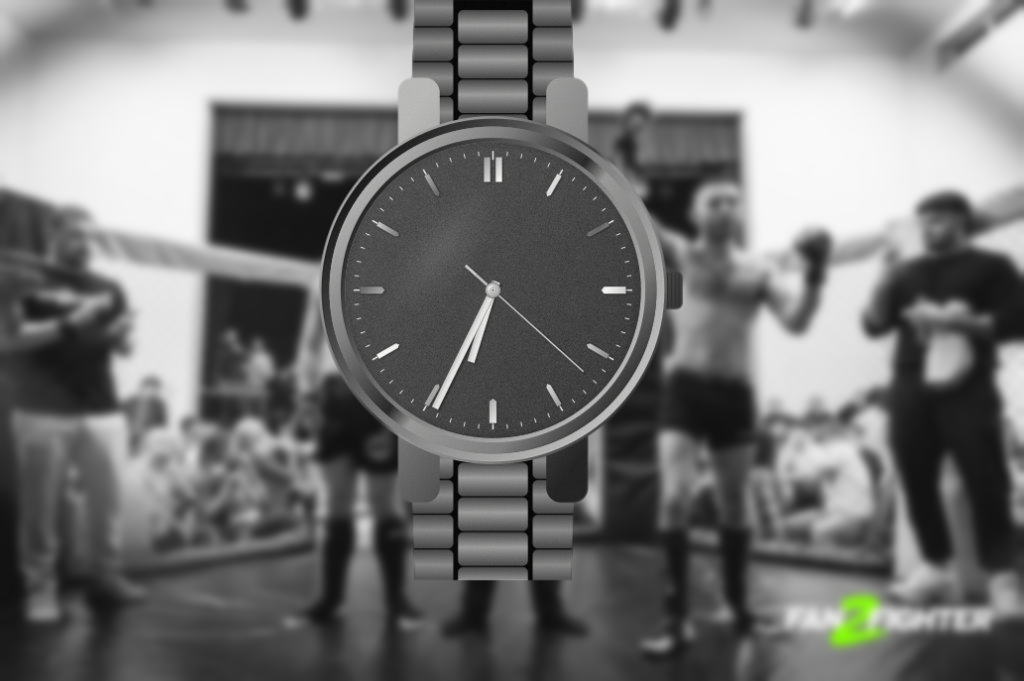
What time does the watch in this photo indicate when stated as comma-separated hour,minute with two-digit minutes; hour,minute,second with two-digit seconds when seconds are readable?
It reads 6,34,22
